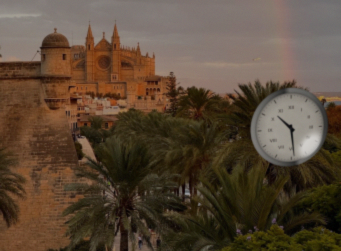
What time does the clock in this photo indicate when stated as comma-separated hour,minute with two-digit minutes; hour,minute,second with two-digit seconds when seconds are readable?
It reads 10,29
